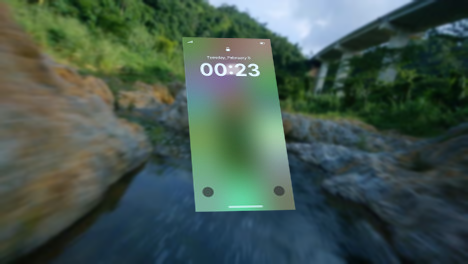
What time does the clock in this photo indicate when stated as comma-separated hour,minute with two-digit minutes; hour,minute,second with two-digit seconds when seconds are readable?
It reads 0,23
